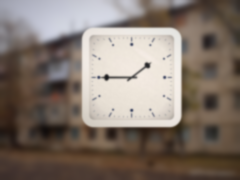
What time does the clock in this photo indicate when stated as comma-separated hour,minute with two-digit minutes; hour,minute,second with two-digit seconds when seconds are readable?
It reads 1,45
